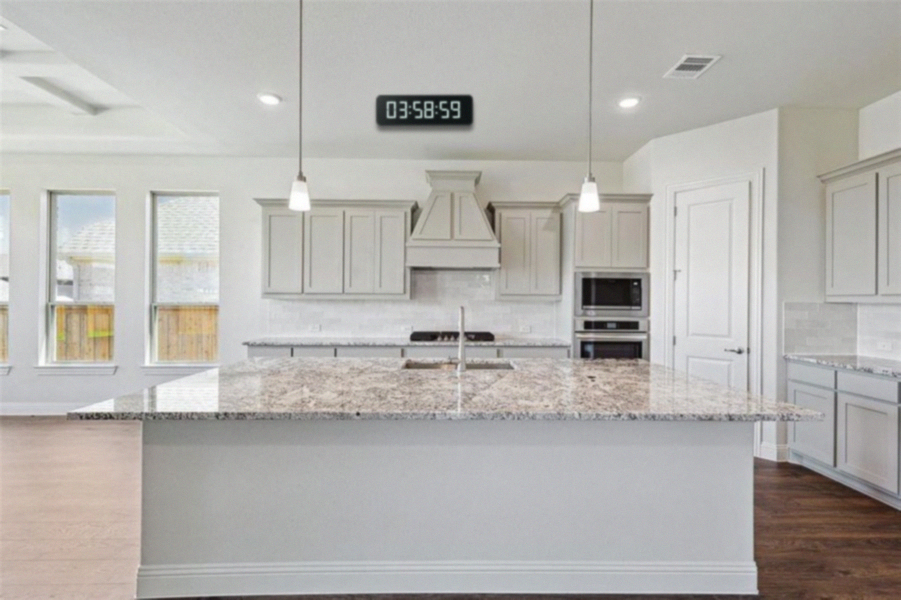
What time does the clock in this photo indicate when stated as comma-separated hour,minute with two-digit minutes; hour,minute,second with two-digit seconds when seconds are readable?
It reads 3,58,59
